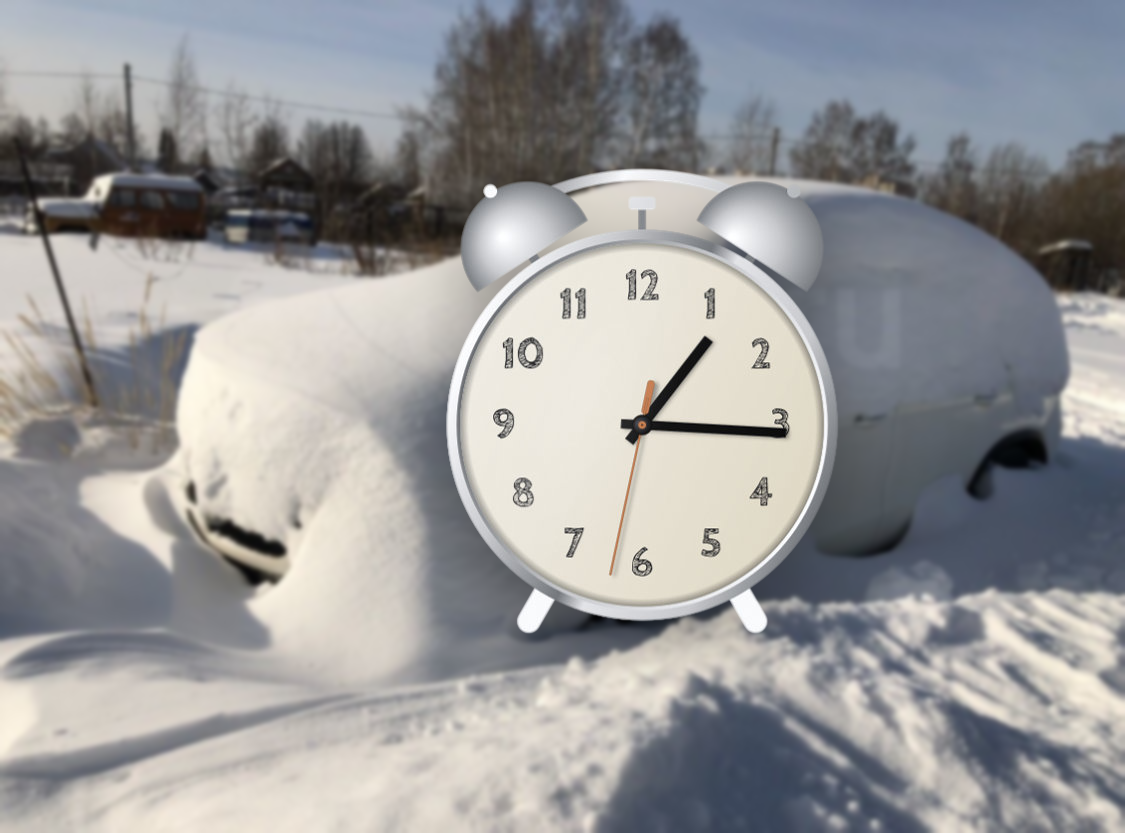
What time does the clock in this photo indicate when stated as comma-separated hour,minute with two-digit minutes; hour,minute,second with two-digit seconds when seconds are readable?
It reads 1,15,32
